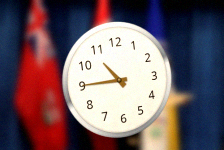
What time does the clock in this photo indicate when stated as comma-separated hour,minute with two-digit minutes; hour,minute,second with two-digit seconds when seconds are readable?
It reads 10,45
